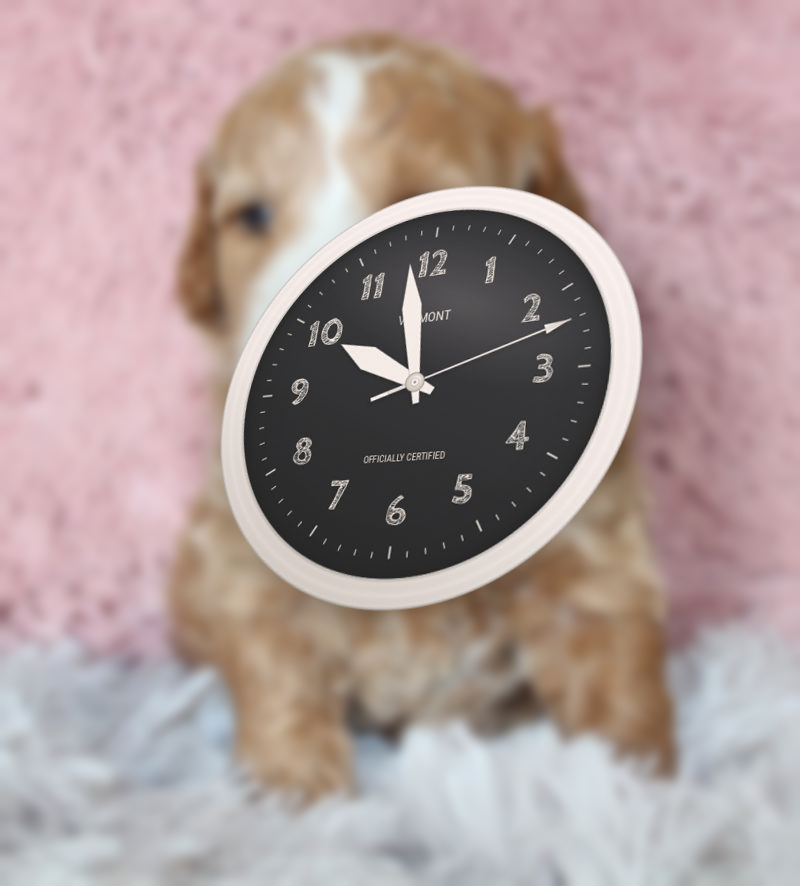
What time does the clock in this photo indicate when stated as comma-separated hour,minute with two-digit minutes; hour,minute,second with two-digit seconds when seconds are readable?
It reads 9,58,12
